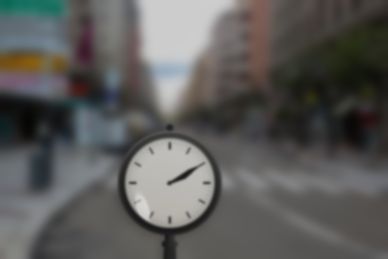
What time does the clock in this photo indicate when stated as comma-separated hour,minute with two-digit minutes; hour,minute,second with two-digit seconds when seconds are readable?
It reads 2,10
